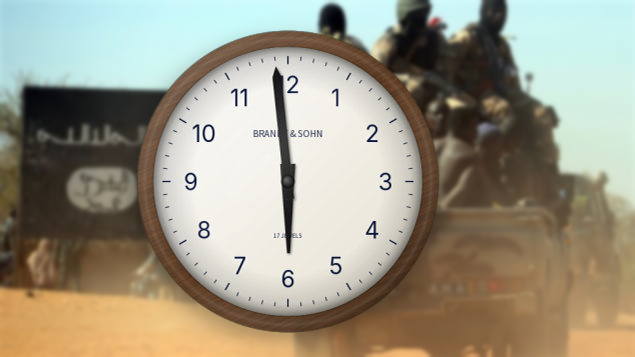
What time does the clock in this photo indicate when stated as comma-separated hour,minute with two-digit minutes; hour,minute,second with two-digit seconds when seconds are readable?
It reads 5,59
